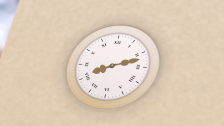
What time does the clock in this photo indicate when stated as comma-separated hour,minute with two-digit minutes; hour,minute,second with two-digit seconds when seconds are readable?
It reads 8,12
